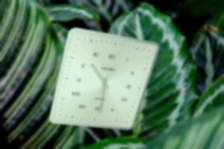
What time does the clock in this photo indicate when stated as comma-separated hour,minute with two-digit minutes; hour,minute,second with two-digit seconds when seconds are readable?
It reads 10,29
